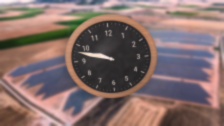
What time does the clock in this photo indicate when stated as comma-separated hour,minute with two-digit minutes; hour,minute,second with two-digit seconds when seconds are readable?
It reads 9,48
